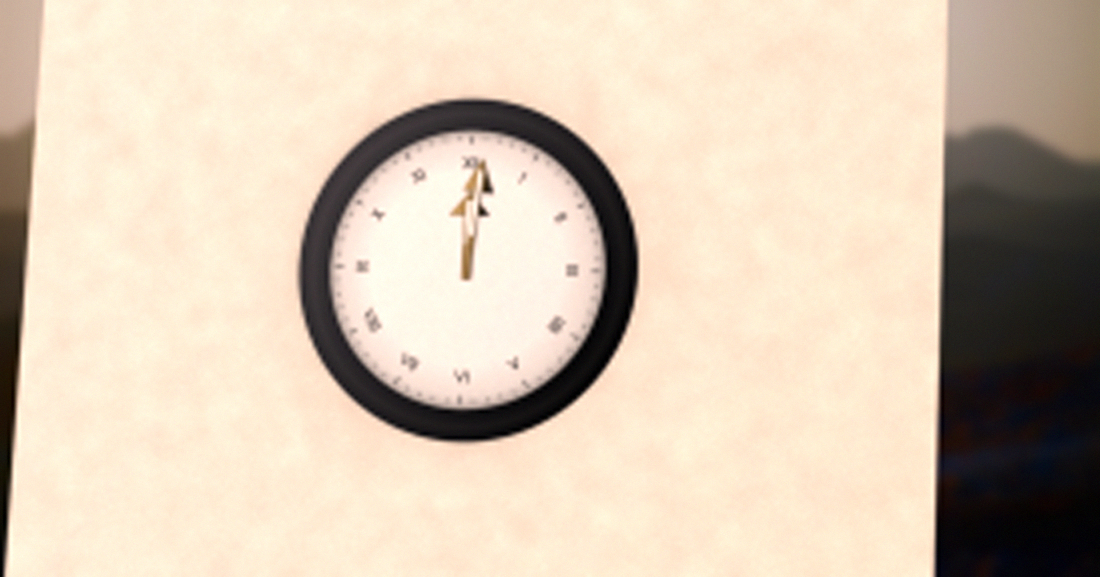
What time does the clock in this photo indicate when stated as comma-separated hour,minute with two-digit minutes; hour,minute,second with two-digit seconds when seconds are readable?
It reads 12,01
